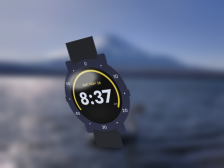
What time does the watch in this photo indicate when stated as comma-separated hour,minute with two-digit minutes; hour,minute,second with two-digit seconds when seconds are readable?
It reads 8,37
